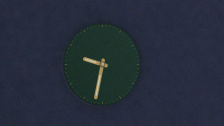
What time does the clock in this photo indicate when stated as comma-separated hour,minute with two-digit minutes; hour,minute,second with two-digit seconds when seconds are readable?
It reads 9,32
